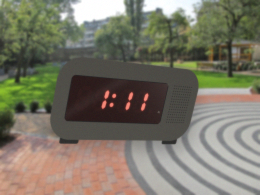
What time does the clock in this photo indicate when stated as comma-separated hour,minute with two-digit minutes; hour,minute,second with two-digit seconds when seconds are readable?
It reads 1,11
